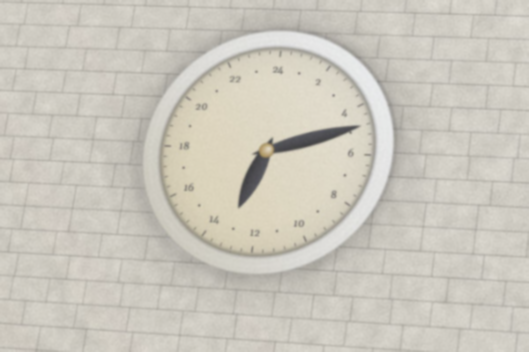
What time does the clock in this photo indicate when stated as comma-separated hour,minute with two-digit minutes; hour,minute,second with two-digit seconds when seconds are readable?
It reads 13,12
